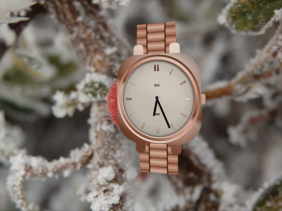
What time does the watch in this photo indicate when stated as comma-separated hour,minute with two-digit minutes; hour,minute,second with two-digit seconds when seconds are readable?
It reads 6,26
